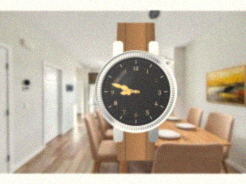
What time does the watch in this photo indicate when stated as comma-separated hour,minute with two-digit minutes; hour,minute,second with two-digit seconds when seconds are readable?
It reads 8,48
